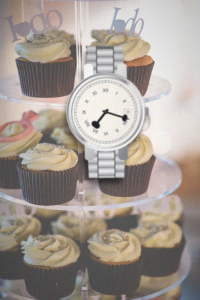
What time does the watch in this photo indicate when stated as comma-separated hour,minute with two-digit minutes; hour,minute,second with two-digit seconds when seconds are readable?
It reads 7,18
